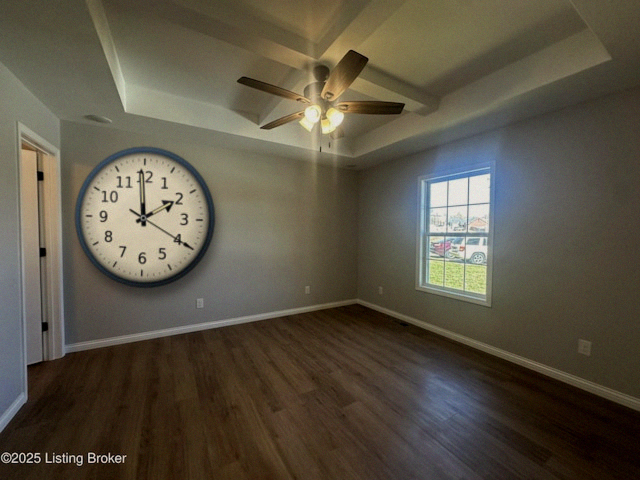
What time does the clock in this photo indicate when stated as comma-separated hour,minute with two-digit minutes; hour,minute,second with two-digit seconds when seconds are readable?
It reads 1,59,20
